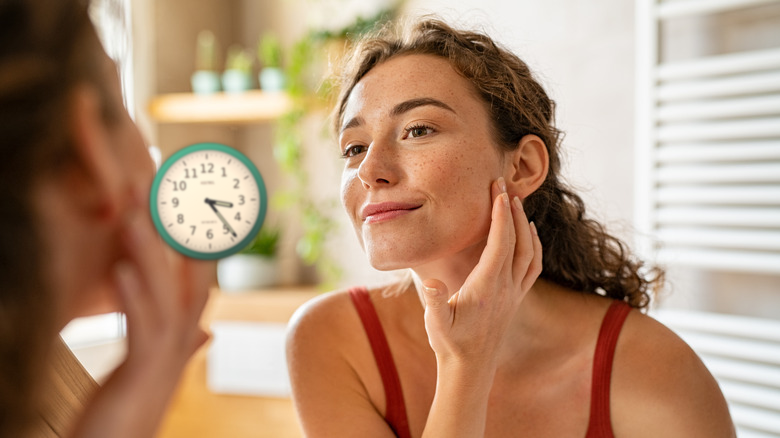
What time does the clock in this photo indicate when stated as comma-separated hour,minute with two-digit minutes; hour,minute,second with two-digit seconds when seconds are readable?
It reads 3,24
